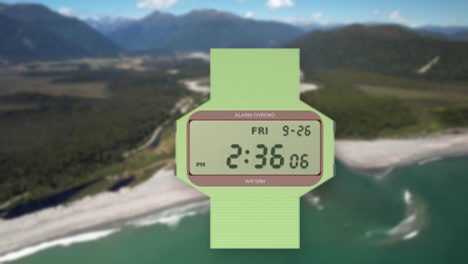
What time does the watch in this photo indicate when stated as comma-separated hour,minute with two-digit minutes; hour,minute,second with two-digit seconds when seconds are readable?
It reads 2,36,06
